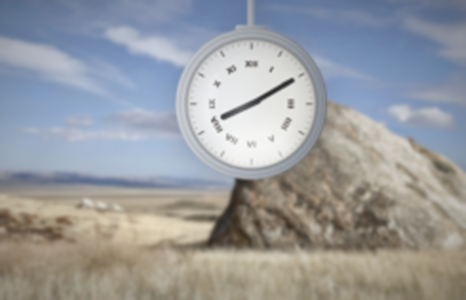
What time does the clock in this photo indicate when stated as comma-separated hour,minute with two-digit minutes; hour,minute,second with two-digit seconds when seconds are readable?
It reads 8,10
